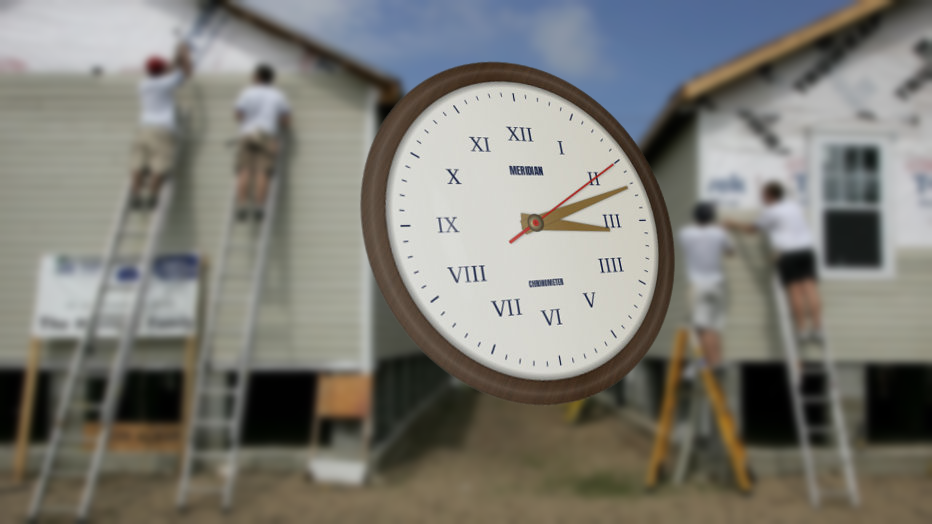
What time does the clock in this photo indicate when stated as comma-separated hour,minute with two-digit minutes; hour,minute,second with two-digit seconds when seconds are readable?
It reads 3,12,10
